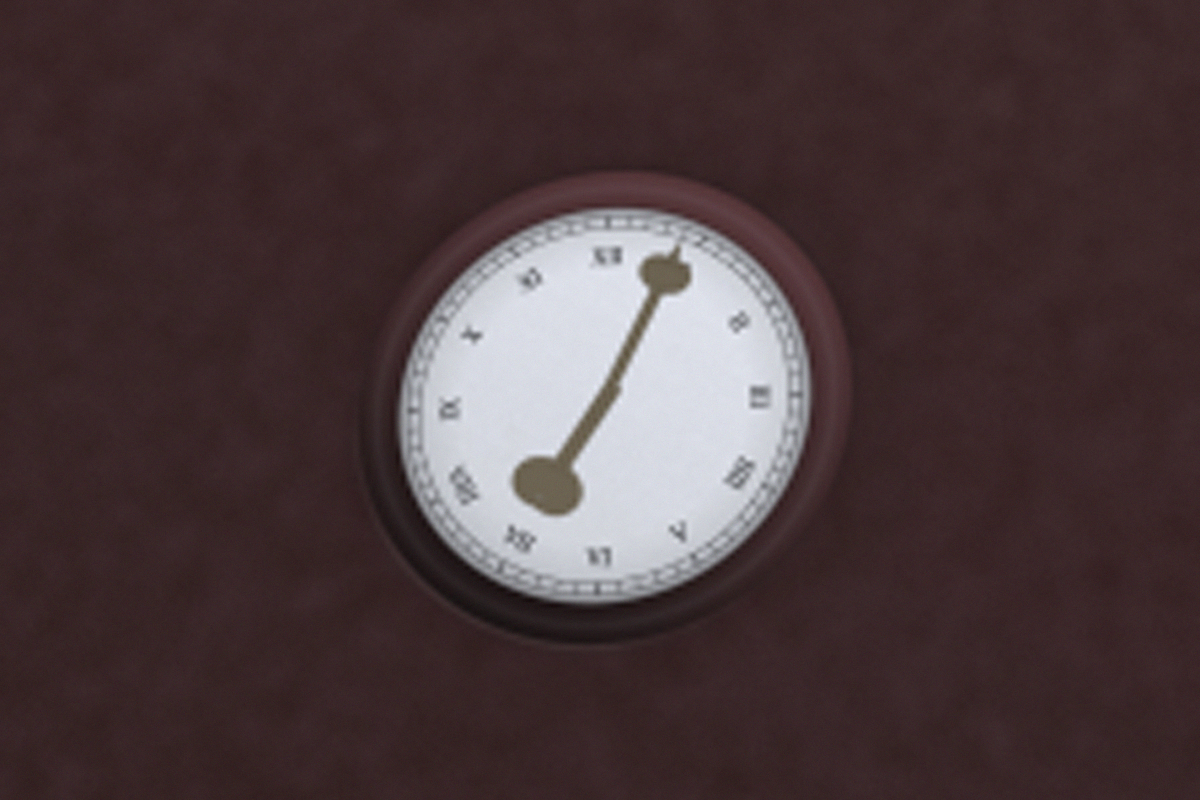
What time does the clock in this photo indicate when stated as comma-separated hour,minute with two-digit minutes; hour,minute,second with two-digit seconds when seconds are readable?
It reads 7,04
